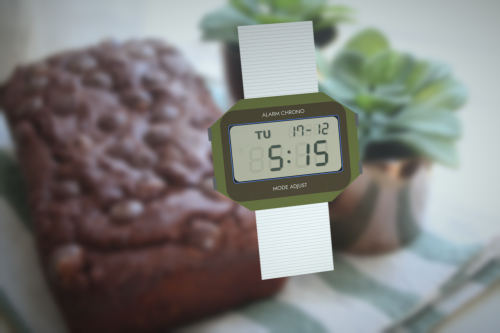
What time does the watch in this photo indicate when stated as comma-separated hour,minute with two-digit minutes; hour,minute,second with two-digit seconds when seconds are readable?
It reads 5,15
